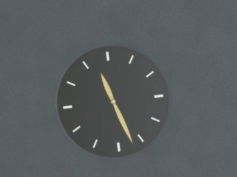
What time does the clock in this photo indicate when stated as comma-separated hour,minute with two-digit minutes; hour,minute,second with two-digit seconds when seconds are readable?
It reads 11,27
